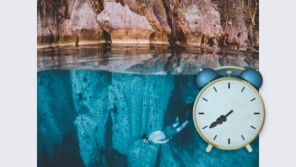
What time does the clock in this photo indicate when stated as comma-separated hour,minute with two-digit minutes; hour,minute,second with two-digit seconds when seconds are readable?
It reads 7,39
